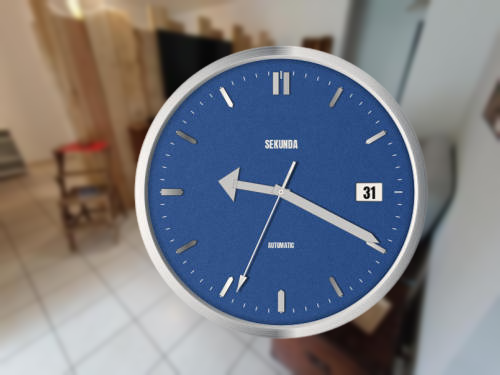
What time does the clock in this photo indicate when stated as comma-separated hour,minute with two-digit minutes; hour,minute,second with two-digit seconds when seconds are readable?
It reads 9,19,34
